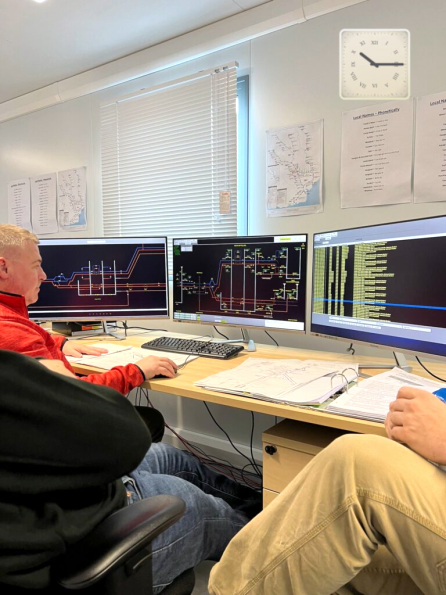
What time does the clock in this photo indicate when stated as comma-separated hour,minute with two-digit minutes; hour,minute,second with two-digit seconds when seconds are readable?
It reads 10,15
